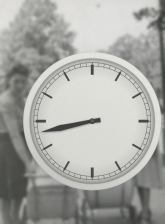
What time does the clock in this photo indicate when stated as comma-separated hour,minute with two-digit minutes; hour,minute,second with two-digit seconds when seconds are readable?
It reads 8,43
